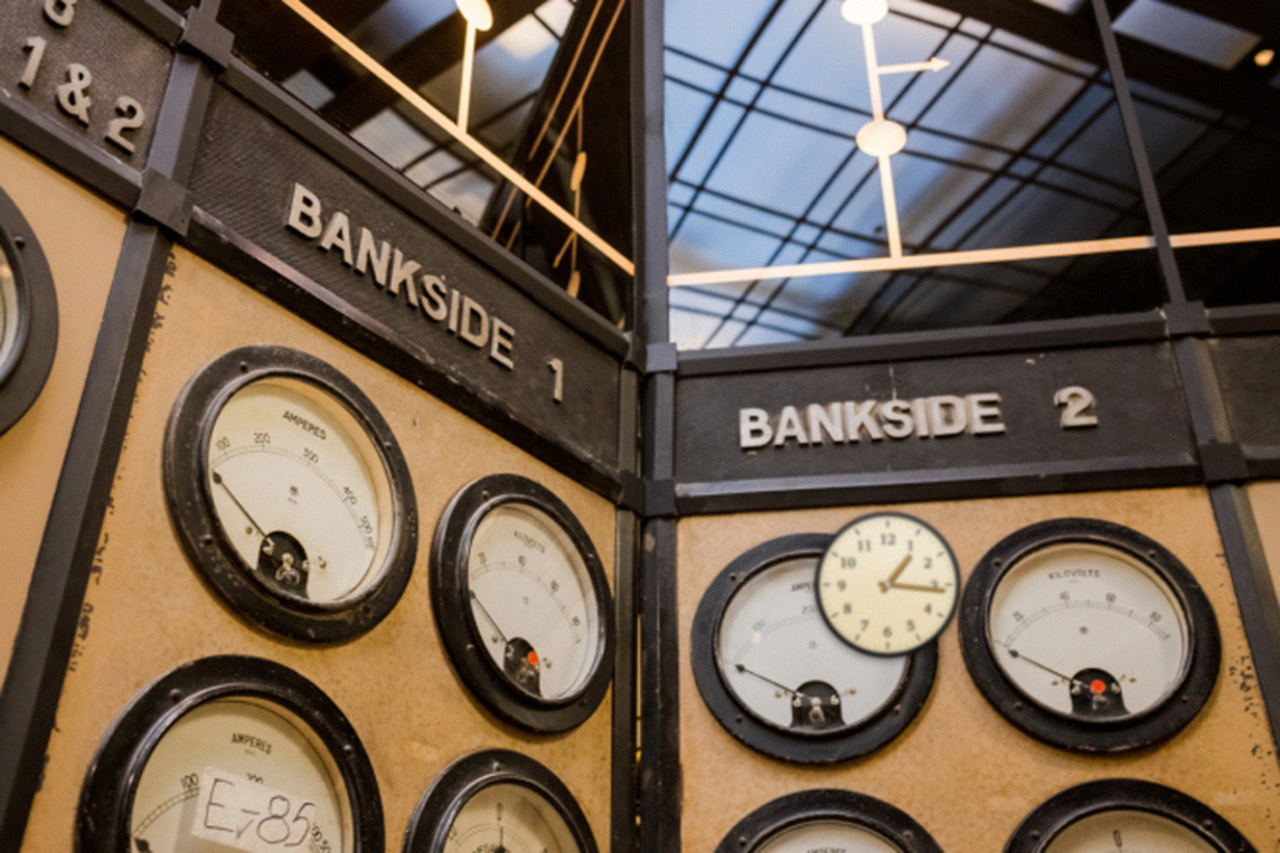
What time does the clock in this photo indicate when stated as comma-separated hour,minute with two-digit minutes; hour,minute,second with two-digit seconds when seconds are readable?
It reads 1,16
